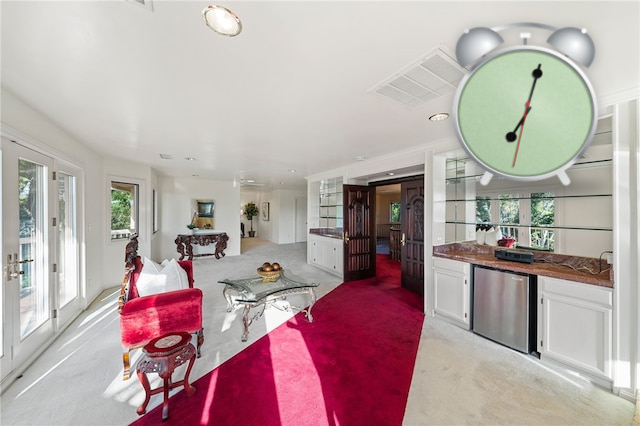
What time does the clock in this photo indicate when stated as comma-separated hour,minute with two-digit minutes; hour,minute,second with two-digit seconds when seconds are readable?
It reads 7,02,32
